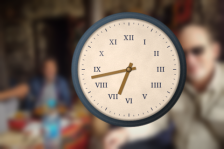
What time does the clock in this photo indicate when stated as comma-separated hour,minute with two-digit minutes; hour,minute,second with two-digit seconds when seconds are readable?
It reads 6,43
